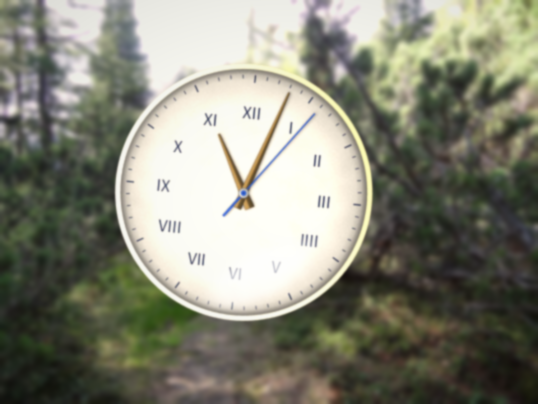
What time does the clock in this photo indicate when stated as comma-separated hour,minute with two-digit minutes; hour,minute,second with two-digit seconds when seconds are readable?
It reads 11,03,06
